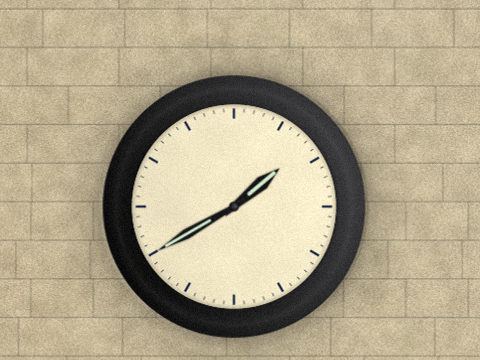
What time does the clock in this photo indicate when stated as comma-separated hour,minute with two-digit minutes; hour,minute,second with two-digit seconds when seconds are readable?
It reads 1,40
